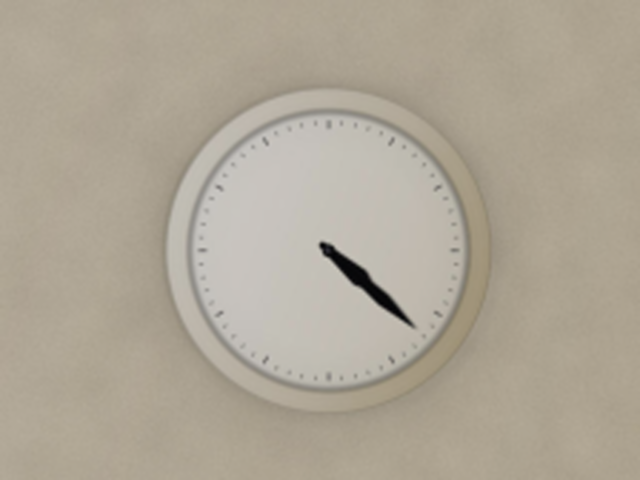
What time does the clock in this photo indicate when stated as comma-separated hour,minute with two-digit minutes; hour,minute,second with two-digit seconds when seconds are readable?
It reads 4,22
